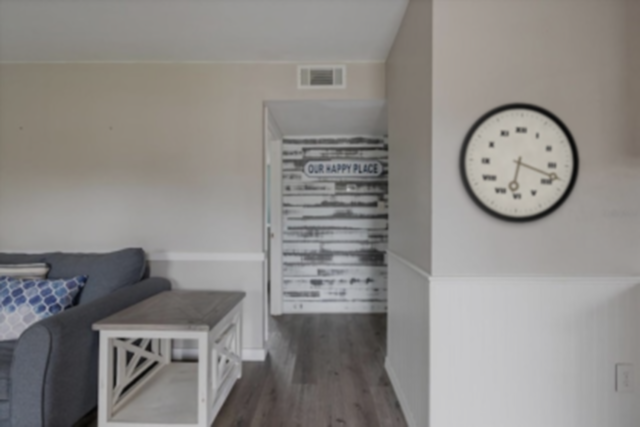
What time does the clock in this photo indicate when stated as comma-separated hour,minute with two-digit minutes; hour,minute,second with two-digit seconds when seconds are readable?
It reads 6,18
